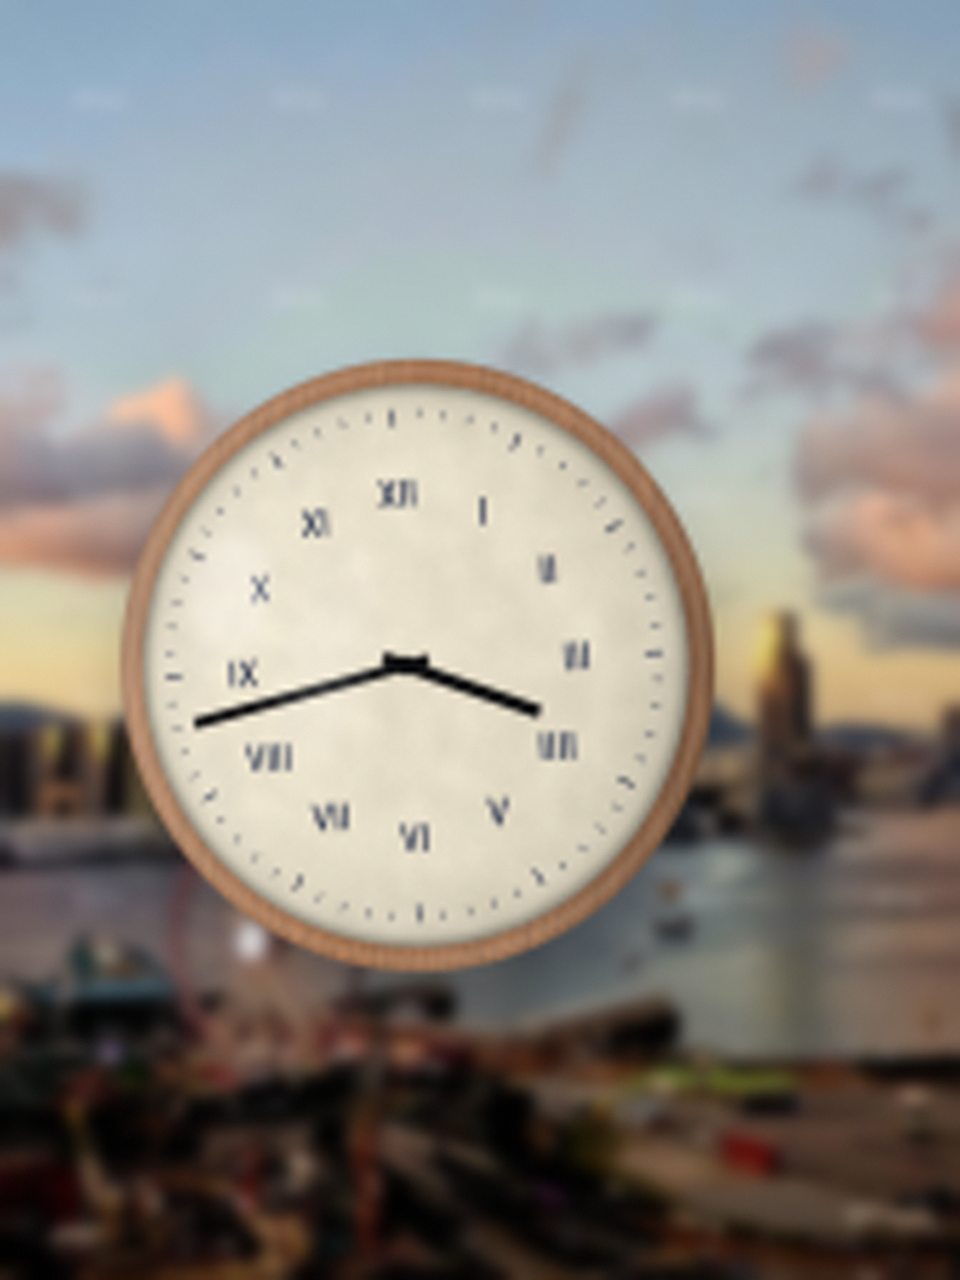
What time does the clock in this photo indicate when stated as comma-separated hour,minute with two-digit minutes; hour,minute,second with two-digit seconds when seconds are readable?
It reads 3,43
